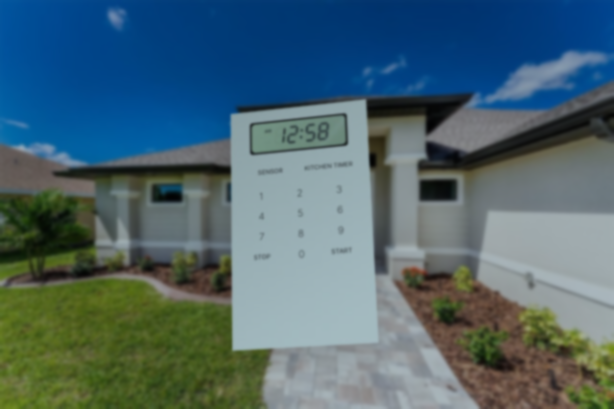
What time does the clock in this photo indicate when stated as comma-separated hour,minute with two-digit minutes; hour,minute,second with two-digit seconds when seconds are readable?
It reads 12,58
